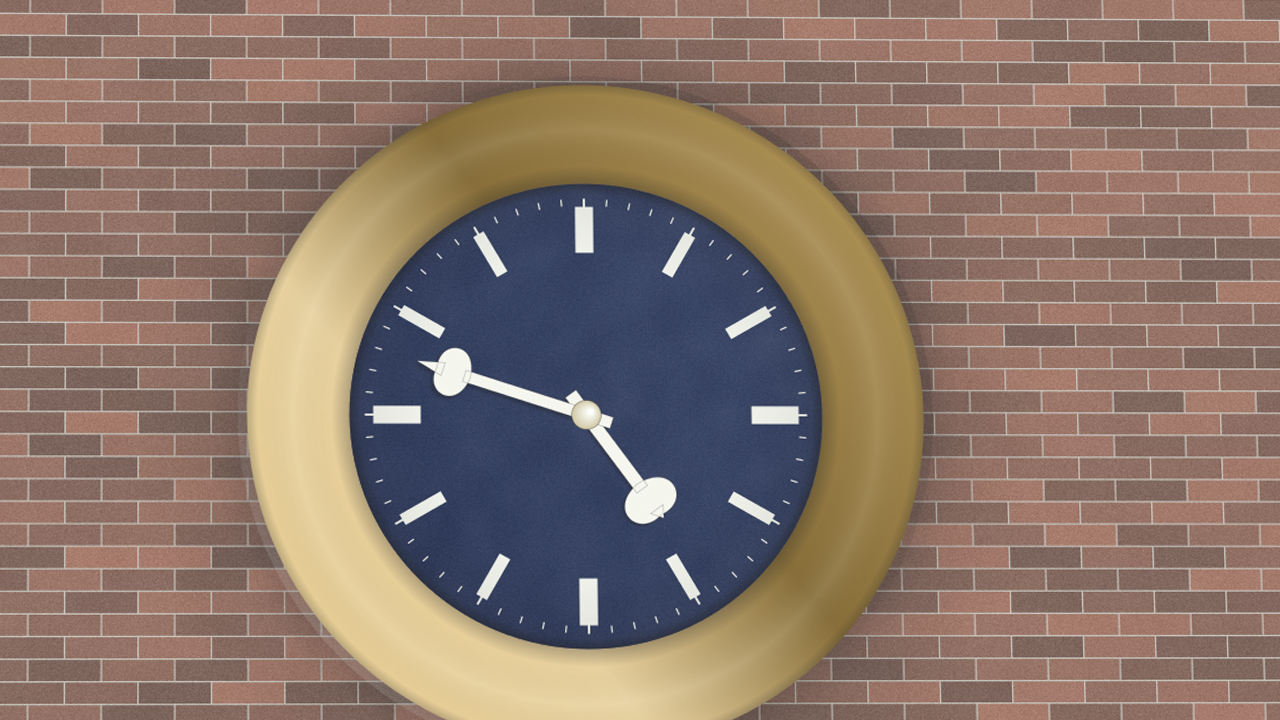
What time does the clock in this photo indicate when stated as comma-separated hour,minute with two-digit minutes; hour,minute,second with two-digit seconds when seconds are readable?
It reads 4,48
